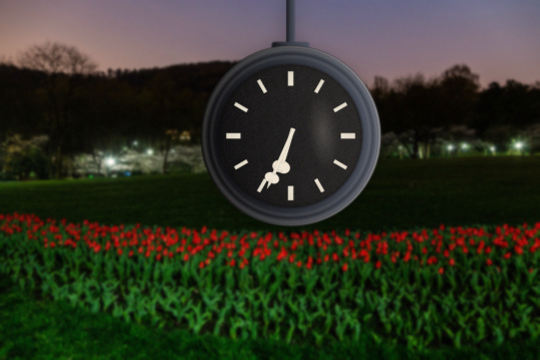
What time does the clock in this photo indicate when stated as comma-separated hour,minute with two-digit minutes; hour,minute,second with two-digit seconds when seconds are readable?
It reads 6,34
